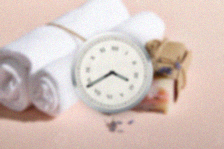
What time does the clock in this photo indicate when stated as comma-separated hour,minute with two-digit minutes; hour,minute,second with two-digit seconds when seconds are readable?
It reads 3,39
